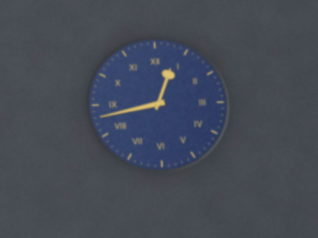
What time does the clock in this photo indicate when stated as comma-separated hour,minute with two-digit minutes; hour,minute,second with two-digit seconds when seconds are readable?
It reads 12,43
